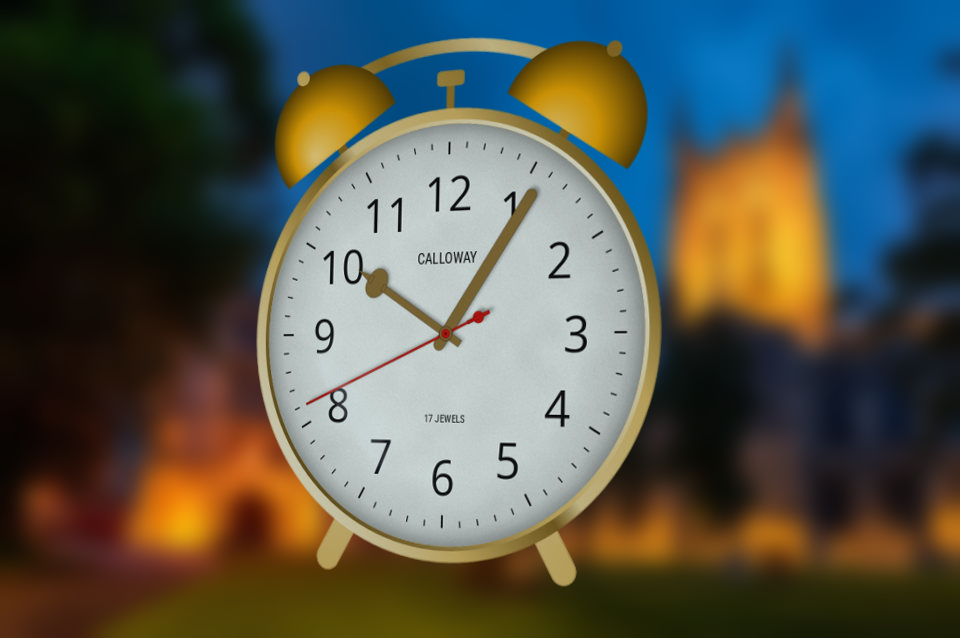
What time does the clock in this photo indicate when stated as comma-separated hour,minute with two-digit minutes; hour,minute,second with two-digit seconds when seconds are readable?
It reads 10,05,41
